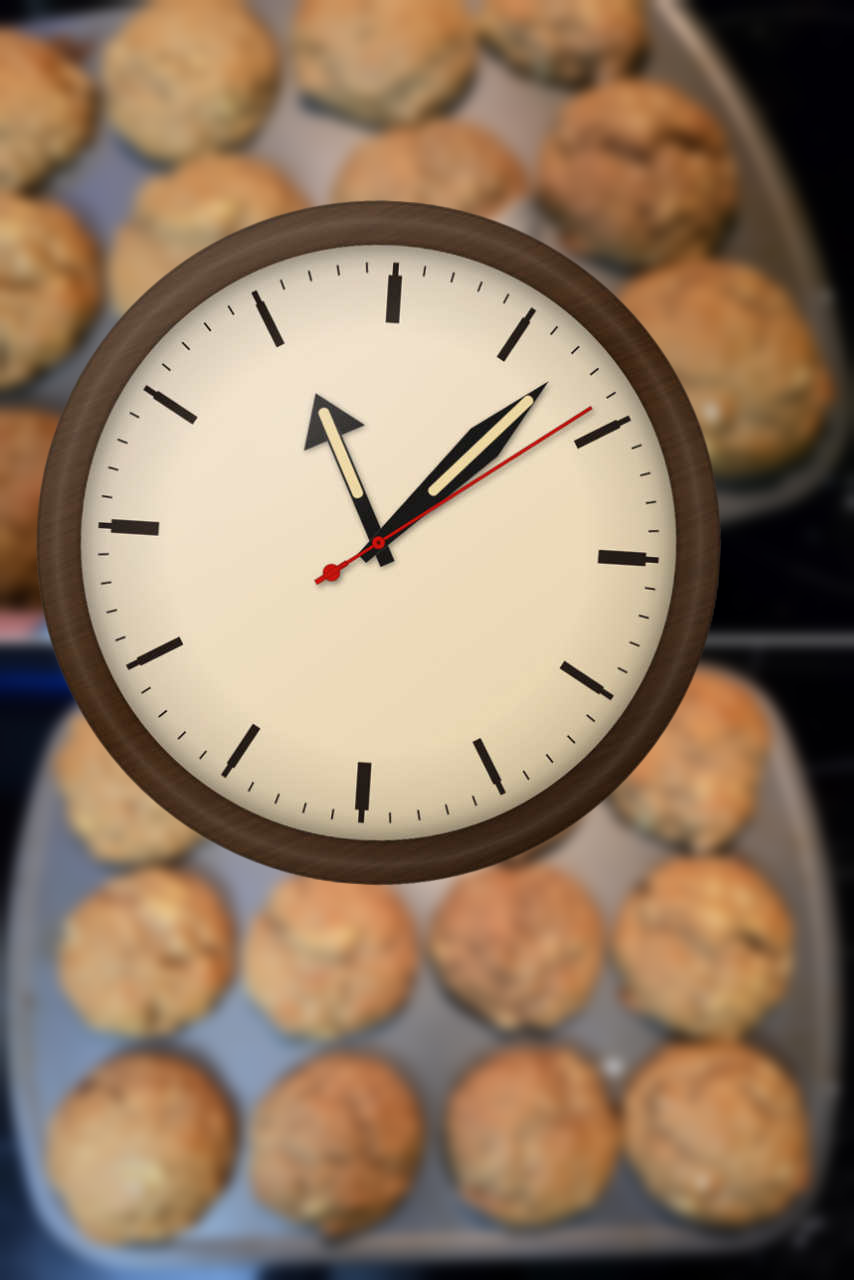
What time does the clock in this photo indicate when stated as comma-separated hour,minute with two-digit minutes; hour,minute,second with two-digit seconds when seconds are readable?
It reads 11,07,09
